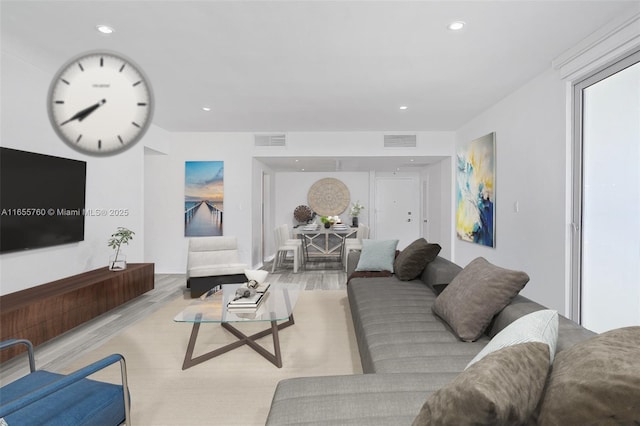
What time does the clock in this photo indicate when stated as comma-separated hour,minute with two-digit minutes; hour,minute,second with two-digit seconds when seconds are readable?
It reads 7,40
